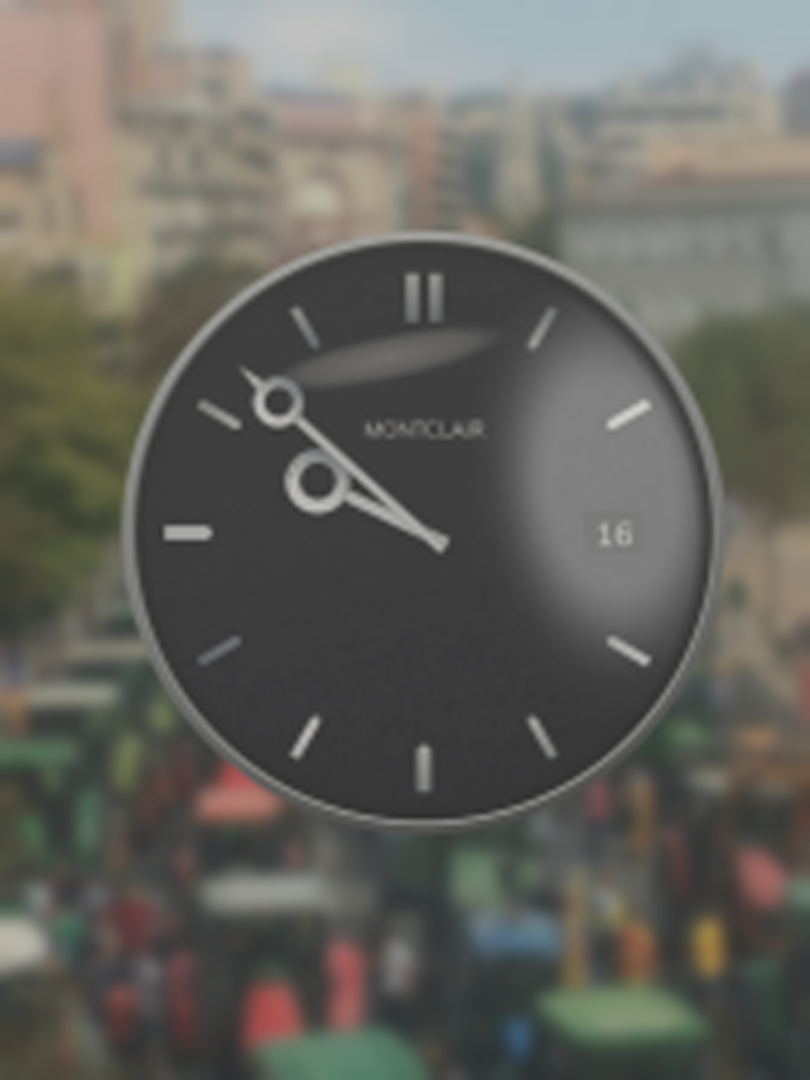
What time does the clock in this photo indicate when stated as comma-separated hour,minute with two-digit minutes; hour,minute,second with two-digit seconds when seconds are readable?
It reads 9,52
